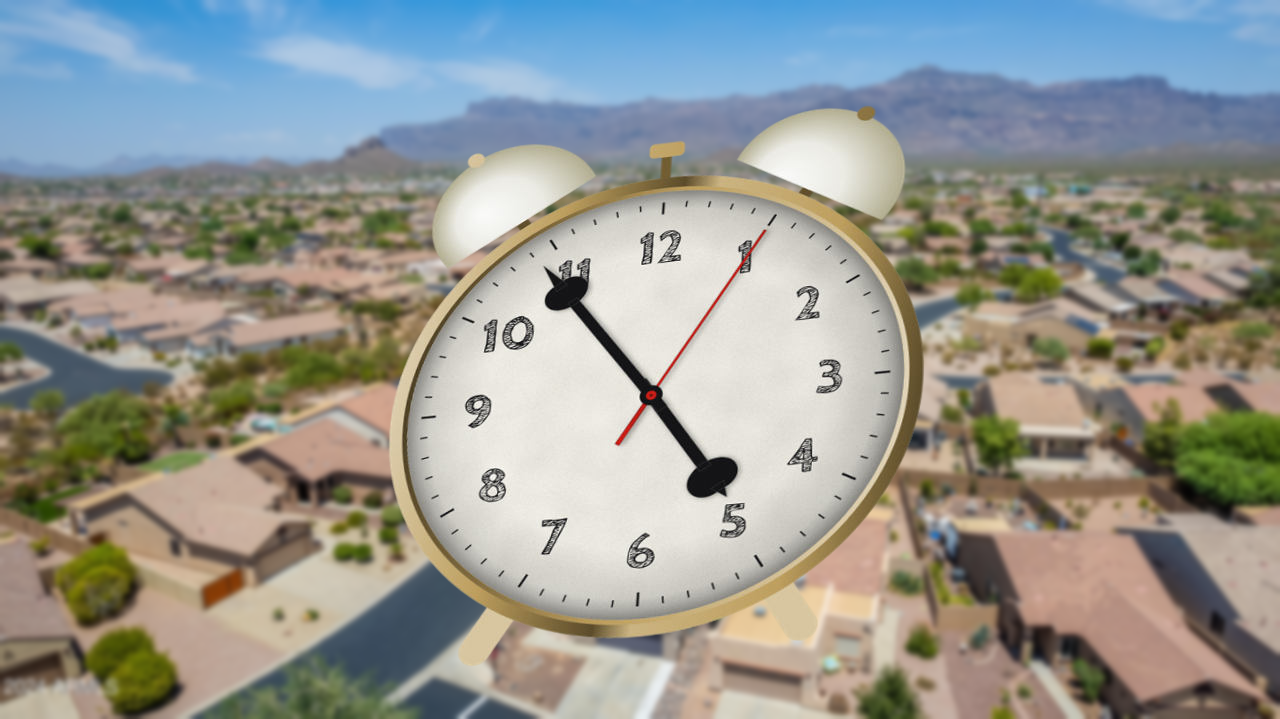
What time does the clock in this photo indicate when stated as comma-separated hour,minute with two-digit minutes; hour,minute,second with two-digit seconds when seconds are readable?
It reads 4,54,05
